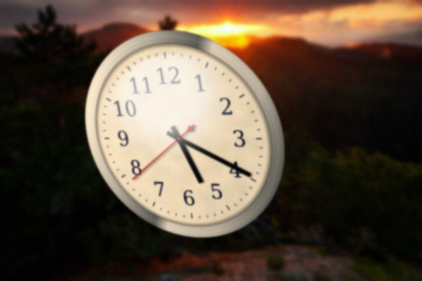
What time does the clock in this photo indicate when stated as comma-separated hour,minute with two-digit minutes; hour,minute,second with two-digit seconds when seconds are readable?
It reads 5,19,39
